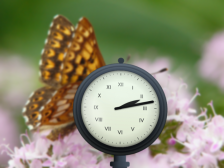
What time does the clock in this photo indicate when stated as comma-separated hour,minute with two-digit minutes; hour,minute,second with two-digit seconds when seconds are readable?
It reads 2,13
